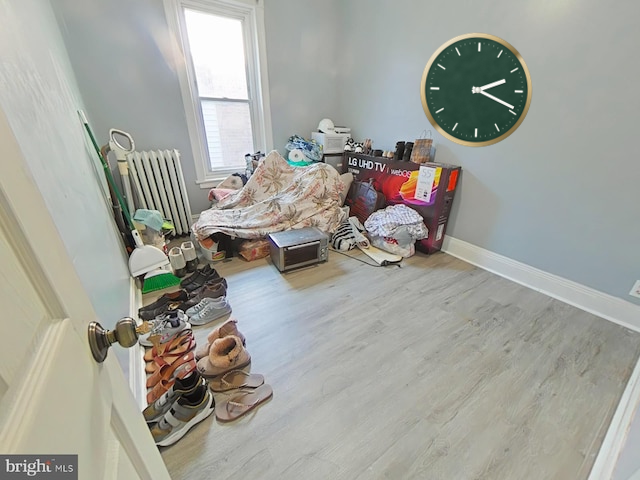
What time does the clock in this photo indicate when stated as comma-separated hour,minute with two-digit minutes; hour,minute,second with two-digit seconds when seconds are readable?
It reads 2,19
